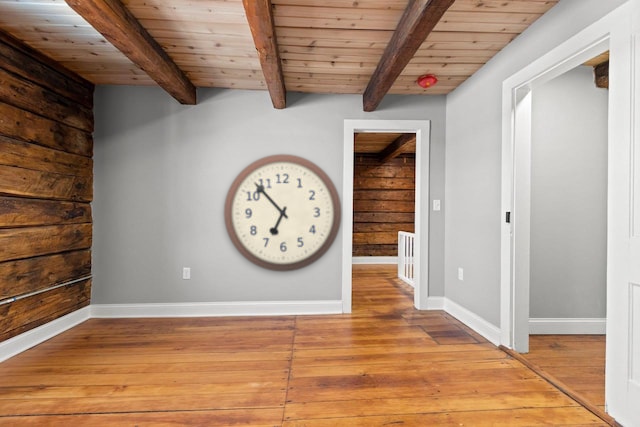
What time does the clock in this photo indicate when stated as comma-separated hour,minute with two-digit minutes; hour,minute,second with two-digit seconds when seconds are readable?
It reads 6,53
